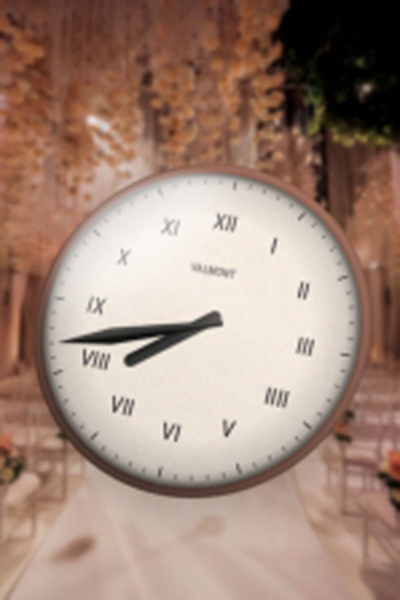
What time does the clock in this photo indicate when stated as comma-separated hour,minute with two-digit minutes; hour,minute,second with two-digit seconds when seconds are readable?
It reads 7,42
